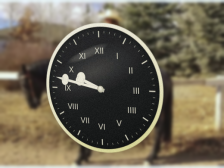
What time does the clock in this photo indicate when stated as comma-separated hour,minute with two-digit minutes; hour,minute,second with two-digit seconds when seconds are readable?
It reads 9,47
